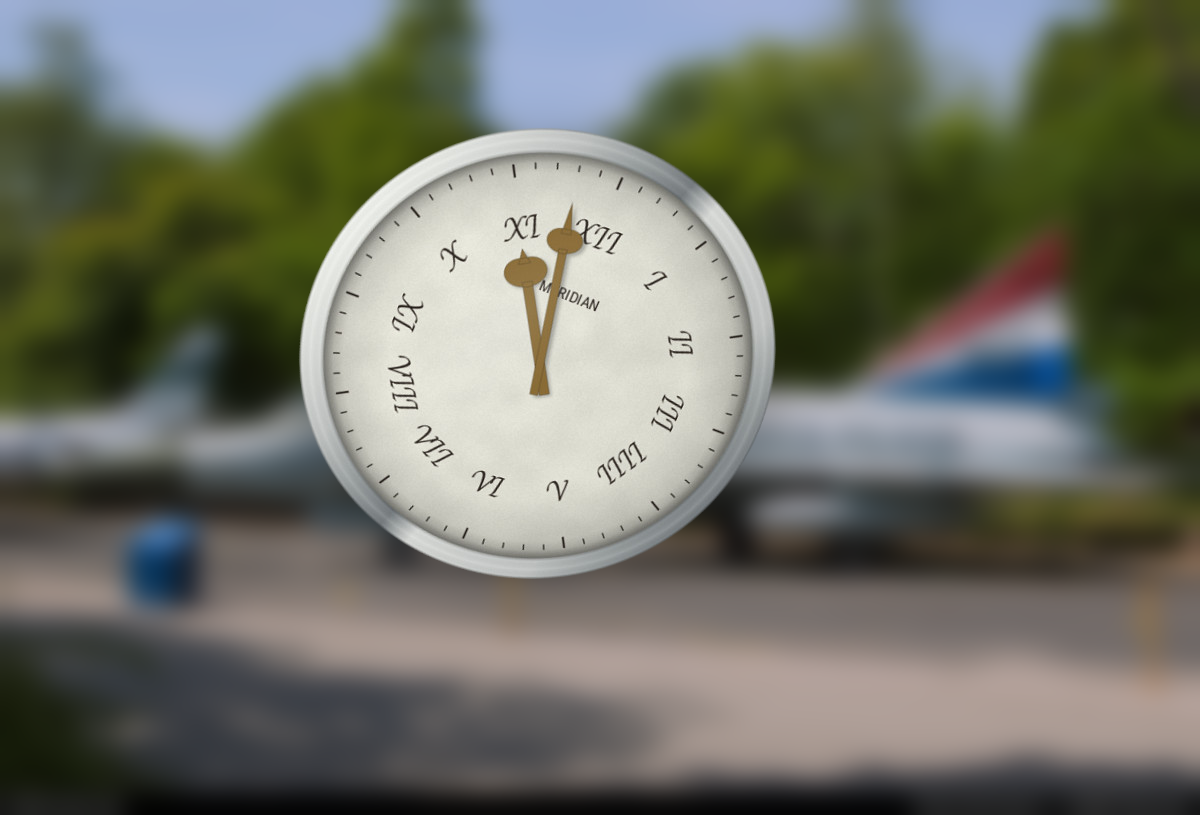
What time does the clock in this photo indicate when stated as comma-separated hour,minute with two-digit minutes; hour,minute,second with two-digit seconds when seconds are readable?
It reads 10,58
